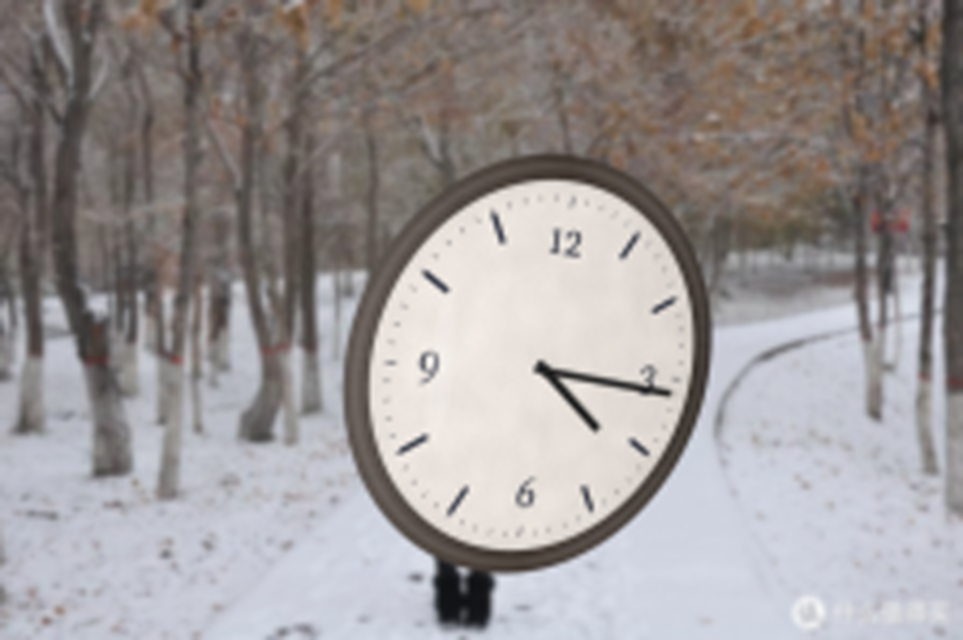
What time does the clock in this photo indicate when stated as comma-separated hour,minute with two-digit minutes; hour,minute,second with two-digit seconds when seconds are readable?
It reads 4,16
